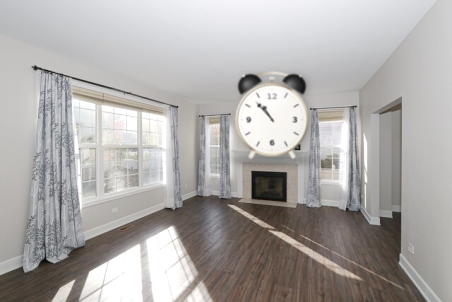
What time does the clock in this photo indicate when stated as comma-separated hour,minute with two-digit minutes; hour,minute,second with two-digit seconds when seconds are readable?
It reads 10,53
